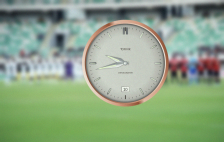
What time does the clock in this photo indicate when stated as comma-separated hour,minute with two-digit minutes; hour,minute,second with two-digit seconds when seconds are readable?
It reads 9,43
